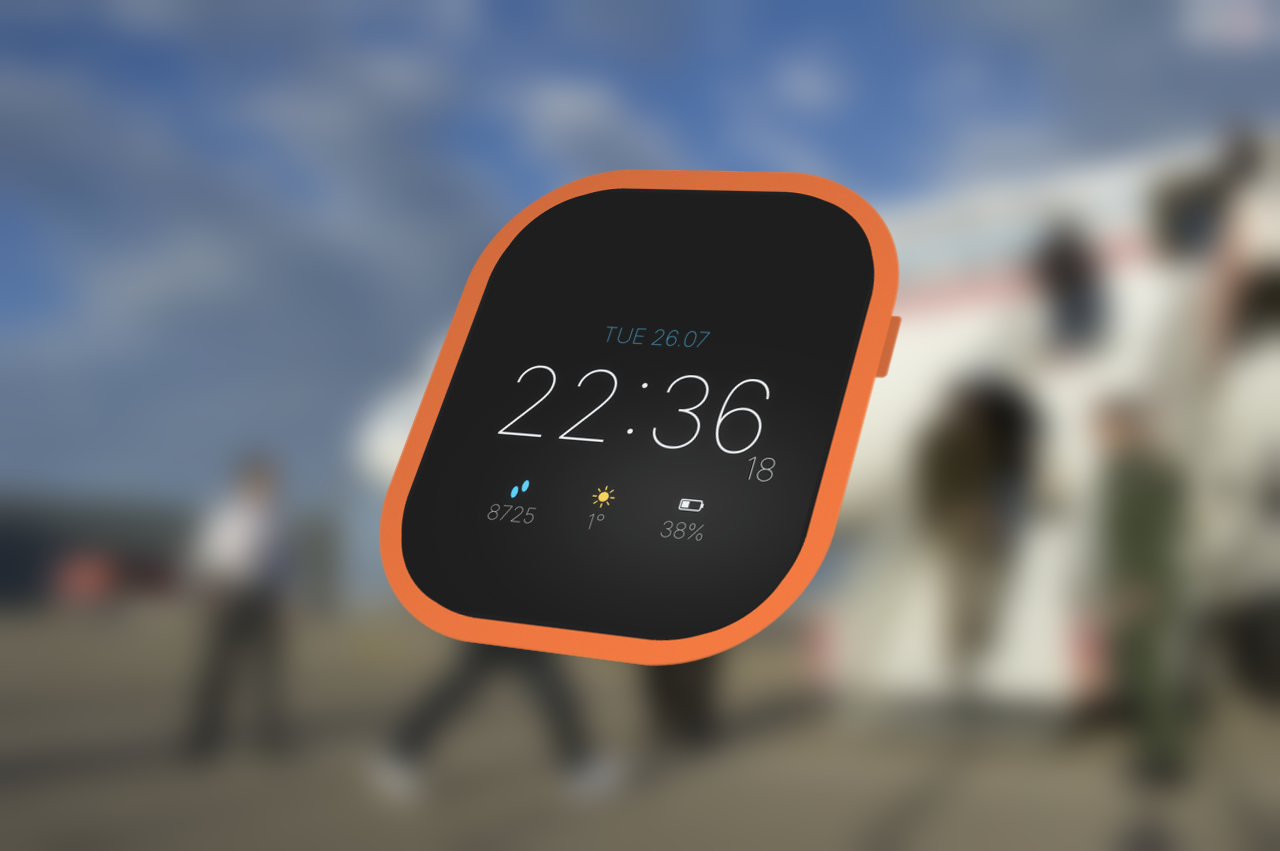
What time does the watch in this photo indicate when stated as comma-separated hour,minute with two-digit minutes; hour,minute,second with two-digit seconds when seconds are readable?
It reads 22,36,18
